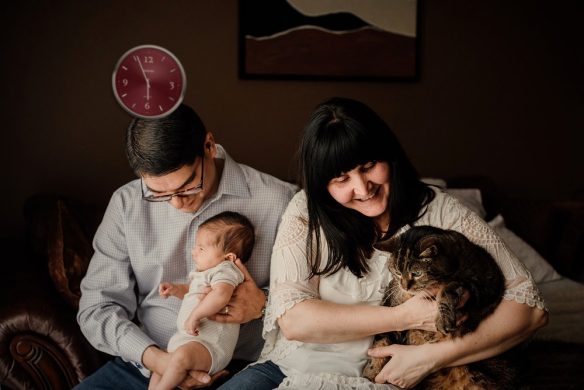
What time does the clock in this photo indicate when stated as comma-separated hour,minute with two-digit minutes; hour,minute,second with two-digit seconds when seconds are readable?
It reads 5,56
